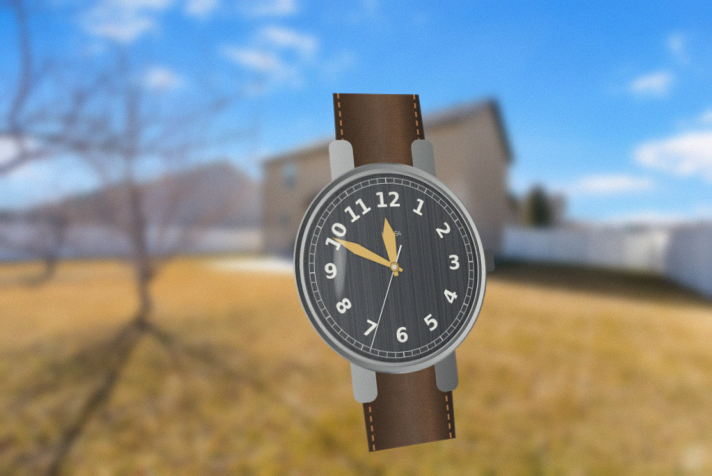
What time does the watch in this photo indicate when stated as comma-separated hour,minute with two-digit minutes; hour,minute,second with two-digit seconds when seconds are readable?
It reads 11,49,34
